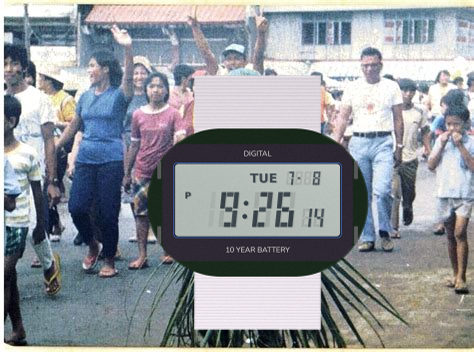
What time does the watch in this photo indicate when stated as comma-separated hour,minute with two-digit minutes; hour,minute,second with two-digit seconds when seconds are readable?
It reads 9,26,14
